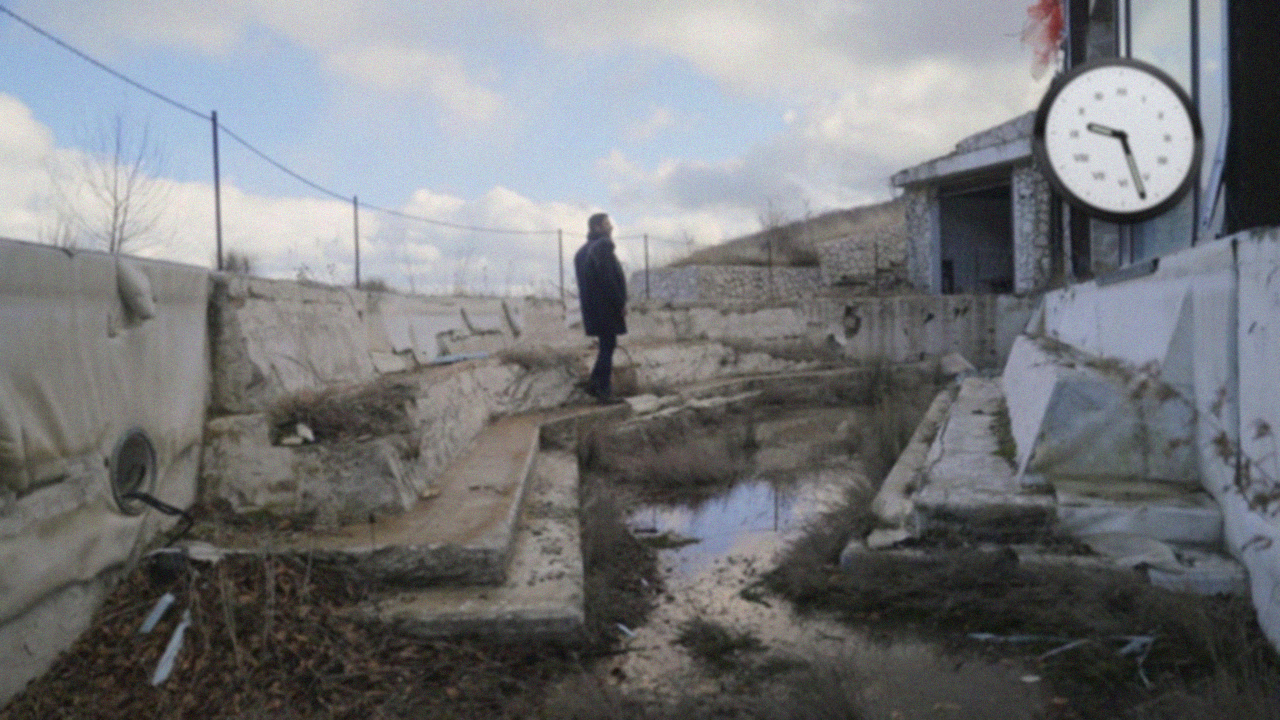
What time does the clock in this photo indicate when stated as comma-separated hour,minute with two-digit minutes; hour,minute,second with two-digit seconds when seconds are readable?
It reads 9,27
